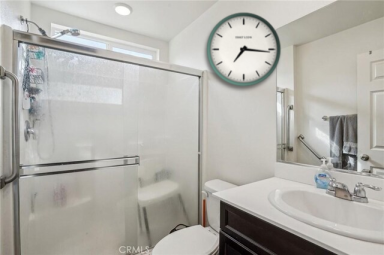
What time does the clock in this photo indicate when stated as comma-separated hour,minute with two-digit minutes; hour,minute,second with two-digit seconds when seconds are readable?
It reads 7,16
